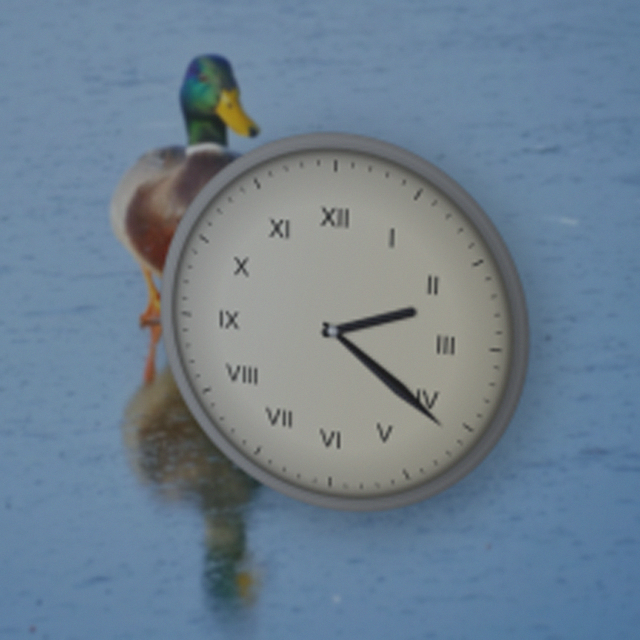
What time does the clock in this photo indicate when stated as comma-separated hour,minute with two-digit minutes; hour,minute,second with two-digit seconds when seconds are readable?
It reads 2,21
